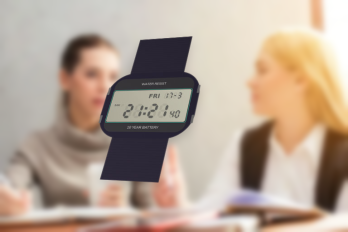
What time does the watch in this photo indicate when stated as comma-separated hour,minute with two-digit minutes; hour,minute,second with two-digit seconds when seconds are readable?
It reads 21,21,40
